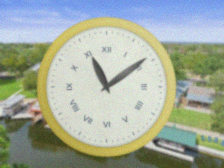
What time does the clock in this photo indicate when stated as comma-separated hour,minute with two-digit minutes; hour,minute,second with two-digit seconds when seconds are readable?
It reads 11,09
